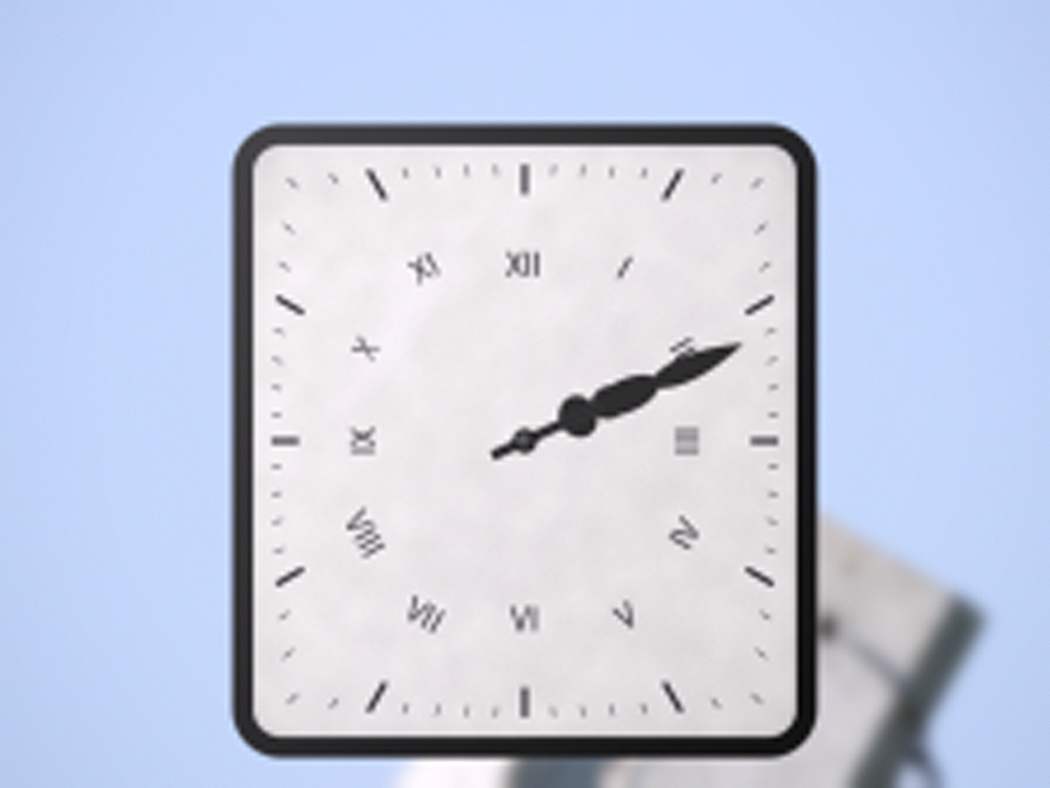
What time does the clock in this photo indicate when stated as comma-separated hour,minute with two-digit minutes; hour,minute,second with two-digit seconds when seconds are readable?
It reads 2,11
